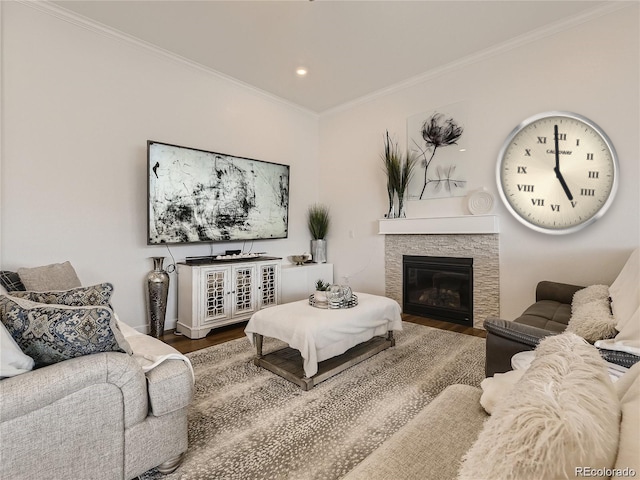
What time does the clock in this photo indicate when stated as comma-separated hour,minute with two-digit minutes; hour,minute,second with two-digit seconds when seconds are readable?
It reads 4,59
